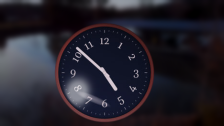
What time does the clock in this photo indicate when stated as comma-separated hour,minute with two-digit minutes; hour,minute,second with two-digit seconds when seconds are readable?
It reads 4,52
